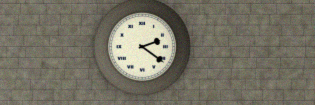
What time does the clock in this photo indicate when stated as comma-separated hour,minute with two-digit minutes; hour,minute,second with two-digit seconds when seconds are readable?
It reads 2,21
